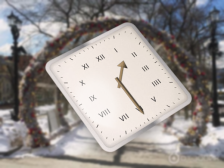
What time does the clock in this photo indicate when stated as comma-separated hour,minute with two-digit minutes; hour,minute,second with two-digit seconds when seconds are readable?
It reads 1,30
